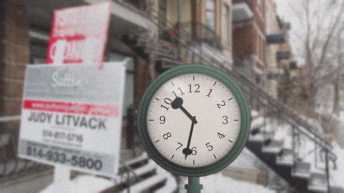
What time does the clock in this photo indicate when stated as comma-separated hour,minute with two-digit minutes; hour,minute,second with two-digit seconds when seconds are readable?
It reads 10,32
